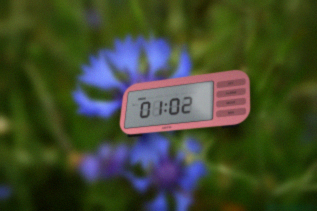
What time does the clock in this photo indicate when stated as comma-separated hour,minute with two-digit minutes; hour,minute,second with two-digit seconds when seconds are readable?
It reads 1,02
